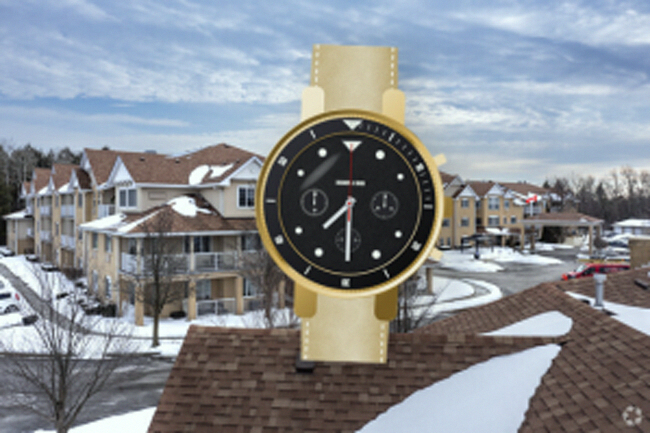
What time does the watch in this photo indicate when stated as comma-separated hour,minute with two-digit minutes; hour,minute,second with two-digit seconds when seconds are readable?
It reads 7,30
